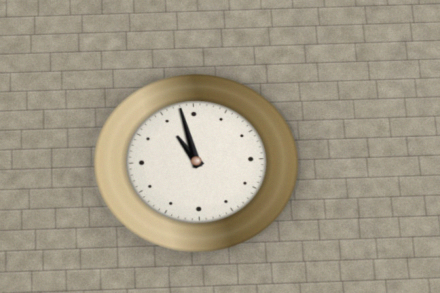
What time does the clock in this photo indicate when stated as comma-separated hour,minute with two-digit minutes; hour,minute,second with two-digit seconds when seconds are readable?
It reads 10,58
